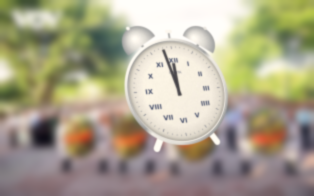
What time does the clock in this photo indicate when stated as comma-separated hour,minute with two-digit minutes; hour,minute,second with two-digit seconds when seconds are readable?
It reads 11,58
